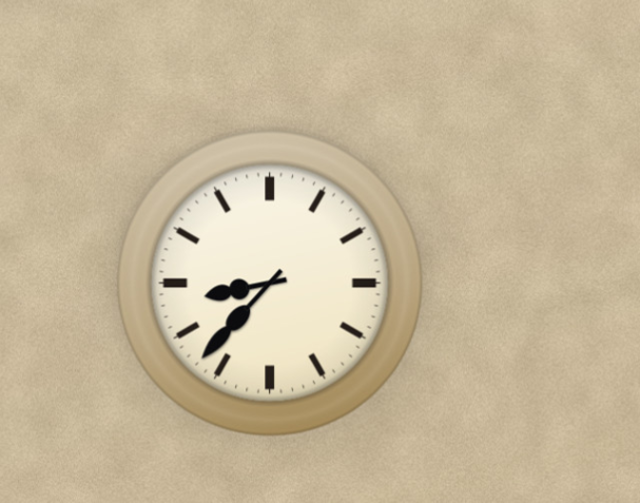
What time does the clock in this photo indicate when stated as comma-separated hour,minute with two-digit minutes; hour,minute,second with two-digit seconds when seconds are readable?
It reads 8,37
